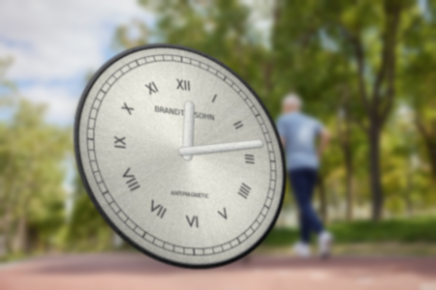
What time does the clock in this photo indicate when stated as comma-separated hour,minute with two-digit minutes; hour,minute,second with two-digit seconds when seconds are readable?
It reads 12,13
